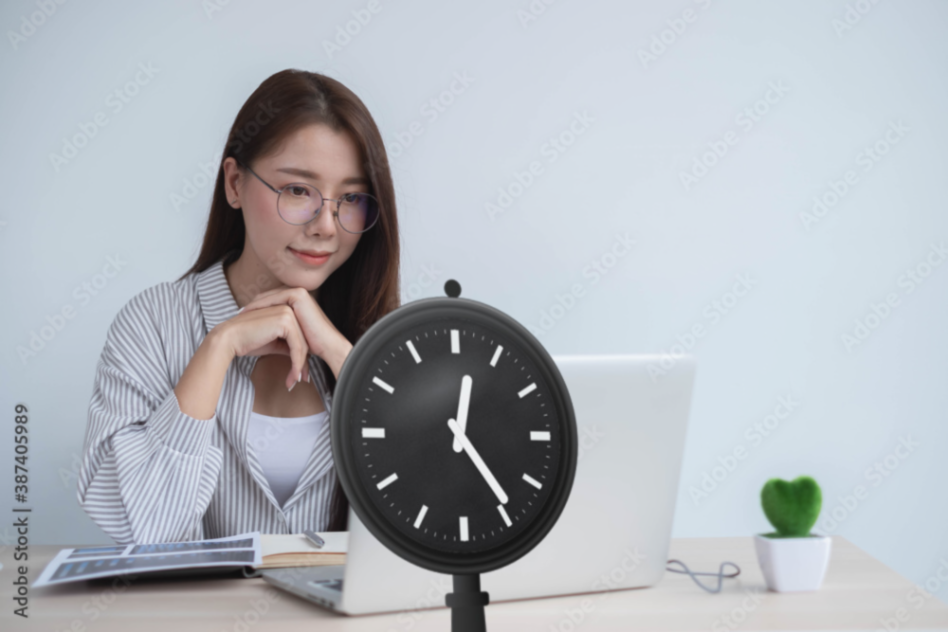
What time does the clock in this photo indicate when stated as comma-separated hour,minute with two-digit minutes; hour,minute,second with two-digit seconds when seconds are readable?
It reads 12,24
